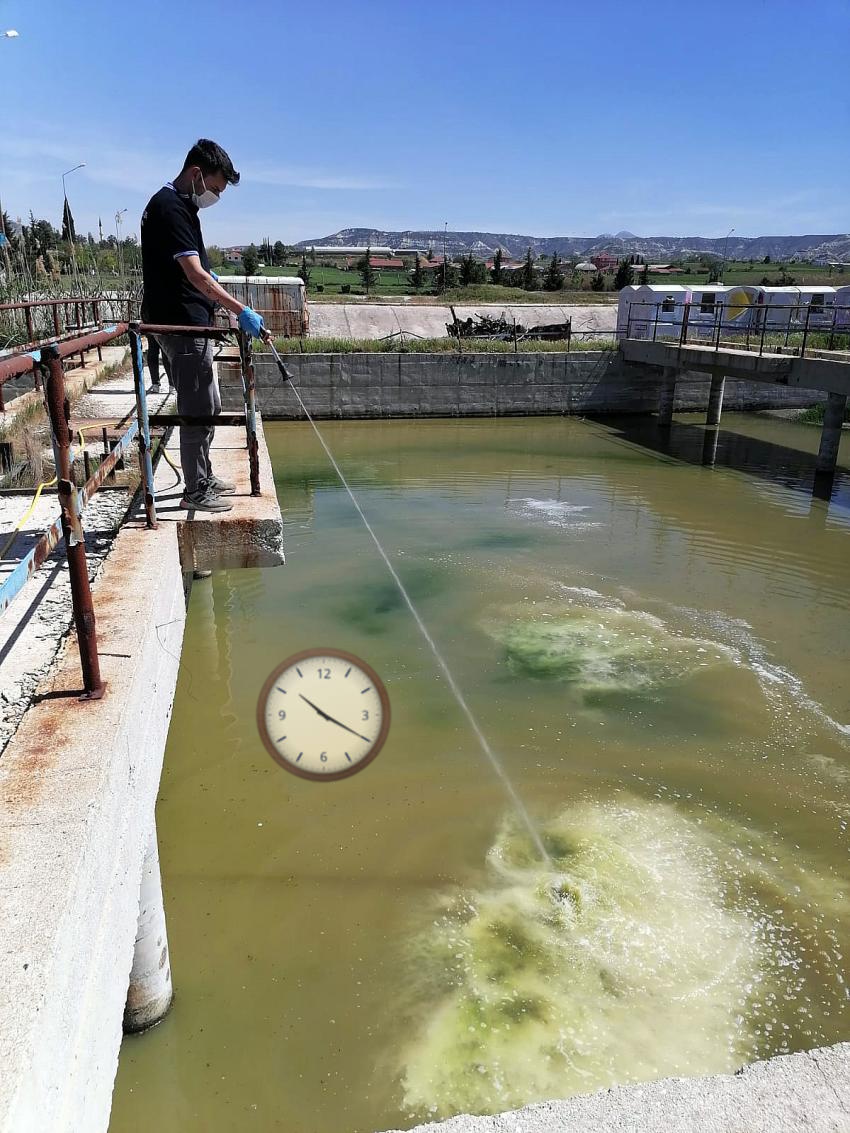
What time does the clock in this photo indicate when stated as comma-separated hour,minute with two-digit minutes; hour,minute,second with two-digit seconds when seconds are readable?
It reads 10,20
